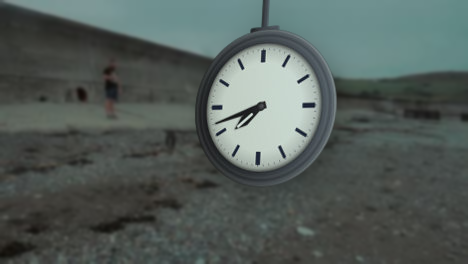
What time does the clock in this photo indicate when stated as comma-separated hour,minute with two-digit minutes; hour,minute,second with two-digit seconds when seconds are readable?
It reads 7,42
